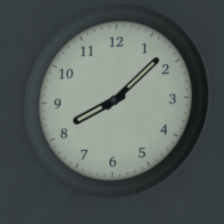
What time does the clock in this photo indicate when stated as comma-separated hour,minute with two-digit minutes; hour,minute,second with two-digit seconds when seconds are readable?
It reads 8,08
